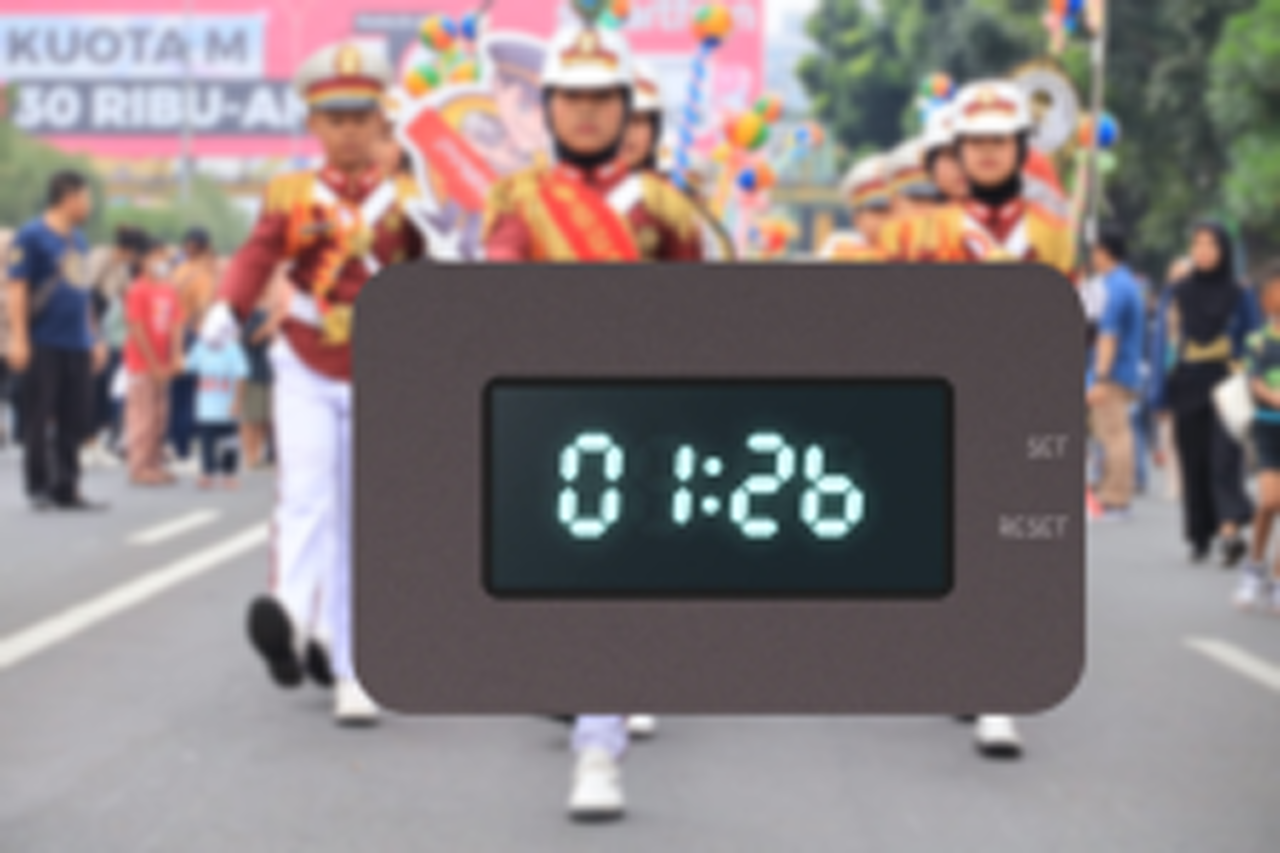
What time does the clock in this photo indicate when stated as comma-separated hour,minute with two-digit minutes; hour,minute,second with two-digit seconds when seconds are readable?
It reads 1,26
